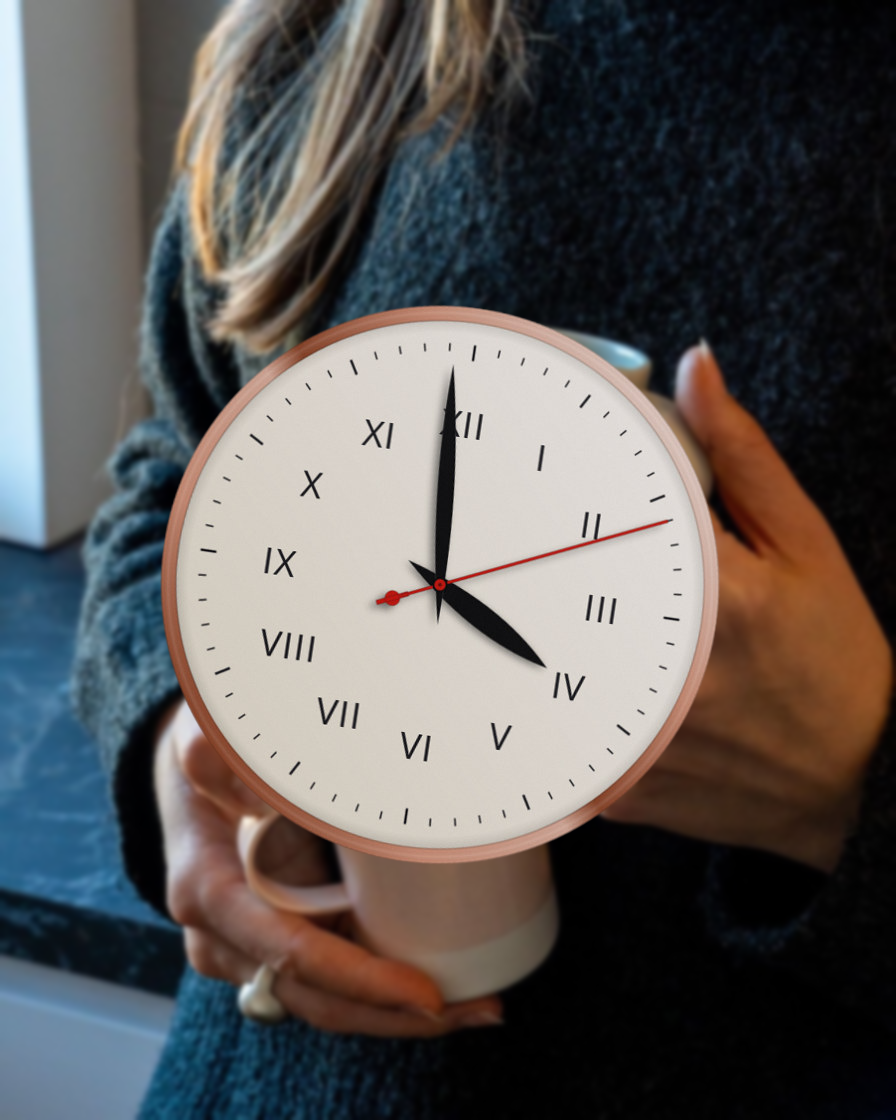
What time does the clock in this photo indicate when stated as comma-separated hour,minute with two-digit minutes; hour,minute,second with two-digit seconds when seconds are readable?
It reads 3,59,11
